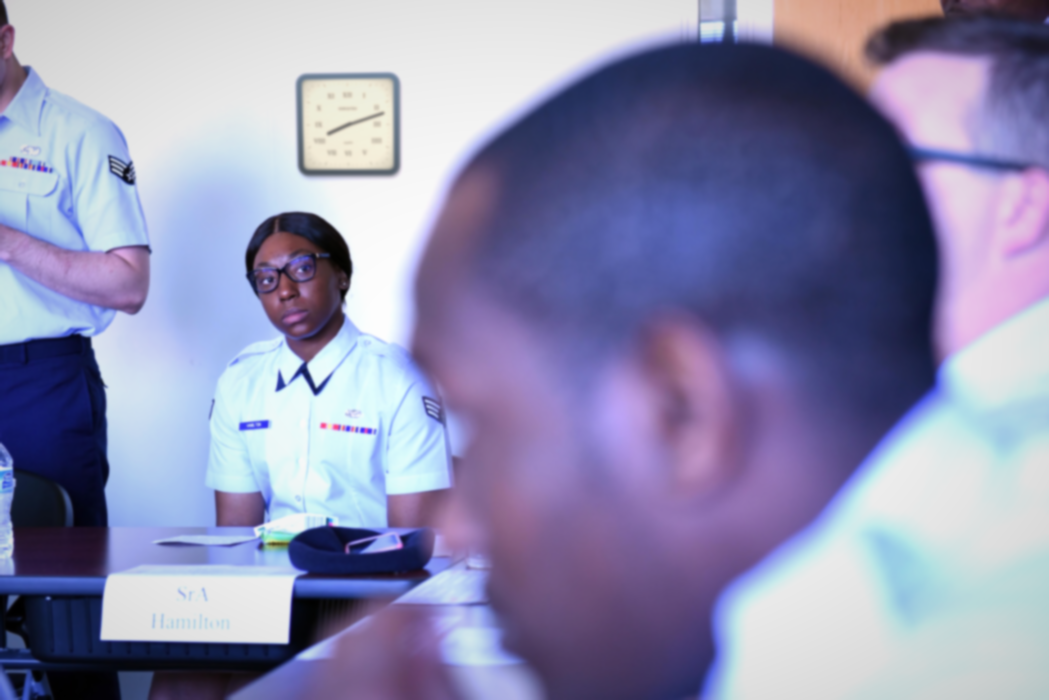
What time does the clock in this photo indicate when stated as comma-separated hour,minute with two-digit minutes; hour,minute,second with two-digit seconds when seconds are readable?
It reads 8,12
